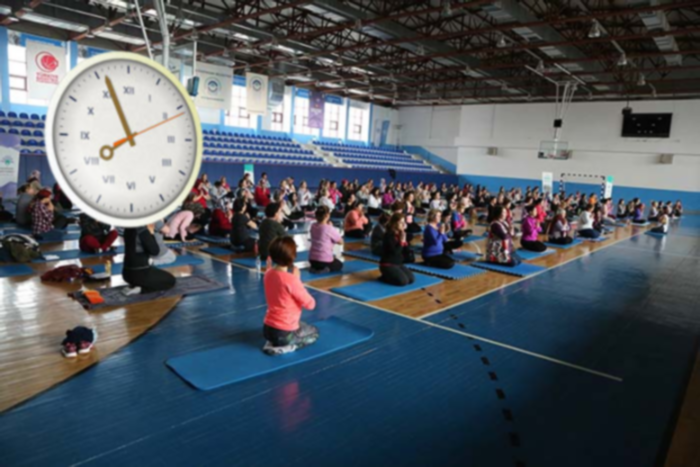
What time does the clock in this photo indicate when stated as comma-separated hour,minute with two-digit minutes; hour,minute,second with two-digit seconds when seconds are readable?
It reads 7,56,11
